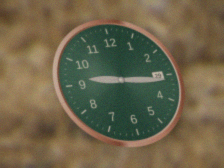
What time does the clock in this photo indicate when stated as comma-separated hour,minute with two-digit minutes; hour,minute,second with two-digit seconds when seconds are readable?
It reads 9,16
